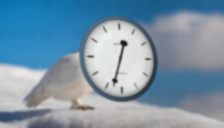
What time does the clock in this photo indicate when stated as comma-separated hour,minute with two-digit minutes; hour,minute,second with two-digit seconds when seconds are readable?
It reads 12,33
